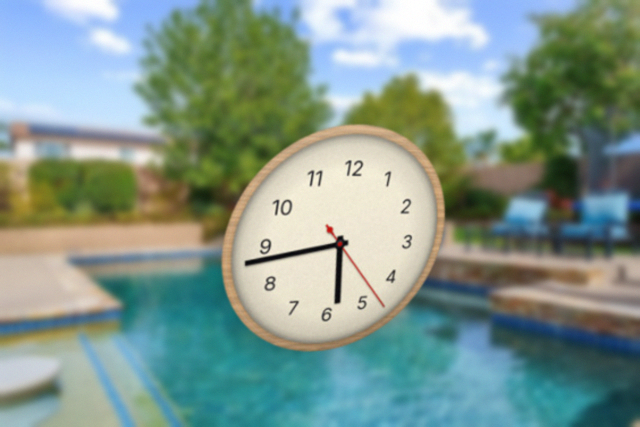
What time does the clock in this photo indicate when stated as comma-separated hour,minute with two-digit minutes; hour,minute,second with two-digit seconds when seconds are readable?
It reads 5,43,23
